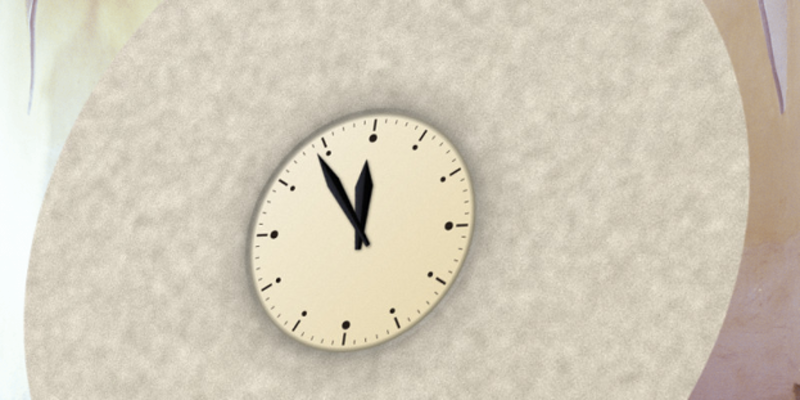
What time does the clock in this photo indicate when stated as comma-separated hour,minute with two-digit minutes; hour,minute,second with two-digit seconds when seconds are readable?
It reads 11,54
